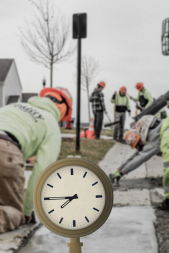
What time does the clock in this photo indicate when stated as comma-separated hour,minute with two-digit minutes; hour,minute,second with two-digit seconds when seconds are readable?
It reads 7,45
